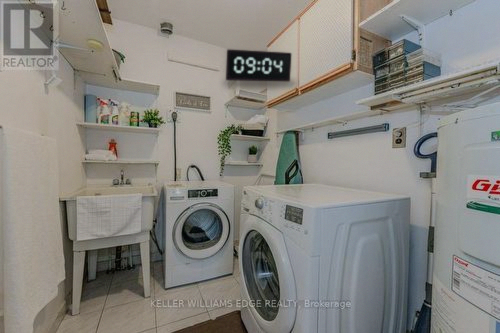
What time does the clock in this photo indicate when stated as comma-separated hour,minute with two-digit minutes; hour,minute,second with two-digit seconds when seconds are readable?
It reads 9,04
